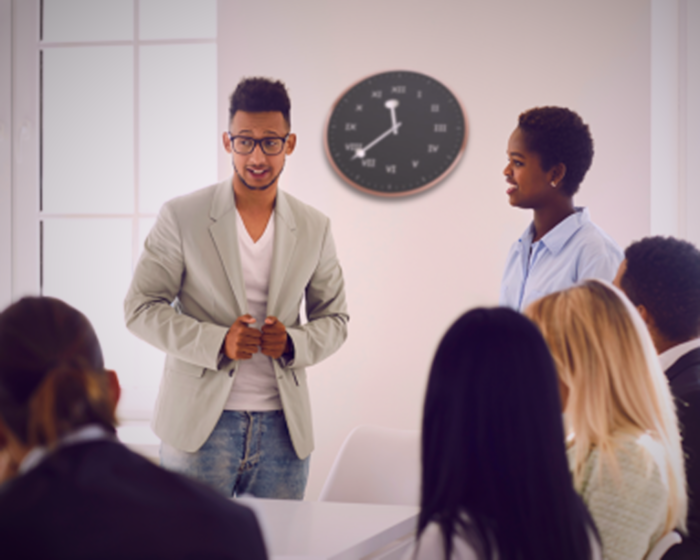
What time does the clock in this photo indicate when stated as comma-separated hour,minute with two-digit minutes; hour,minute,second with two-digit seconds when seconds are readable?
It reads 11,38
